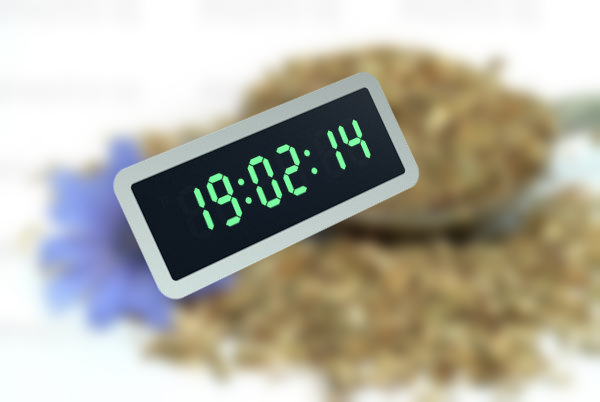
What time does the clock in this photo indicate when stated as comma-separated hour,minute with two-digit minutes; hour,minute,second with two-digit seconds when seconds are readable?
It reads 19,02,14
